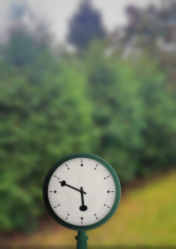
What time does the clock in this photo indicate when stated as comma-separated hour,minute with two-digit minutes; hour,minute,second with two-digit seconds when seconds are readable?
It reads 5,49
